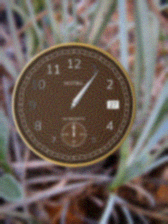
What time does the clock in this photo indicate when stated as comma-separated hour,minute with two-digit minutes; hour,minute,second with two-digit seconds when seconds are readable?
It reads 1,06
